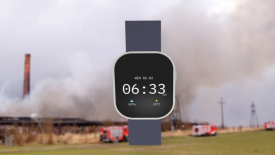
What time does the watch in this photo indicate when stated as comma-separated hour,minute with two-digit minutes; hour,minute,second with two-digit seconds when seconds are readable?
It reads 6,33
